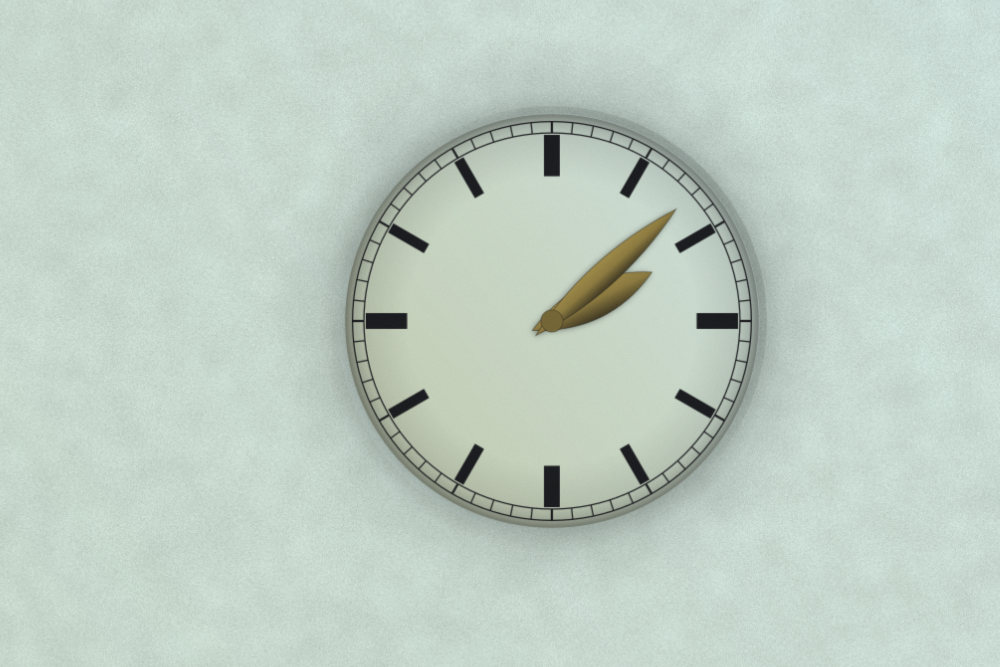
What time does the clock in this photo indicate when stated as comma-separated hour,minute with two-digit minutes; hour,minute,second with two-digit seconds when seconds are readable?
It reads 2,08
